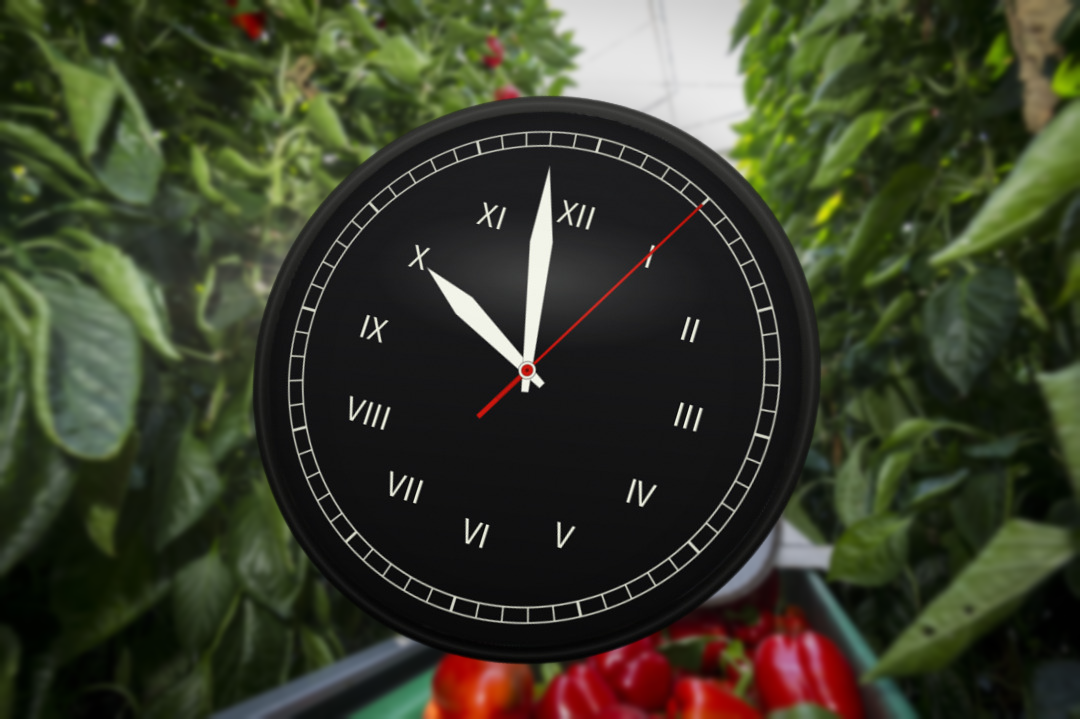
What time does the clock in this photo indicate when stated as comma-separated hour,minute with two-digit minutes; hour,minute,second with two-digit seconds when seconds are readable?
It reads 9,58,05
